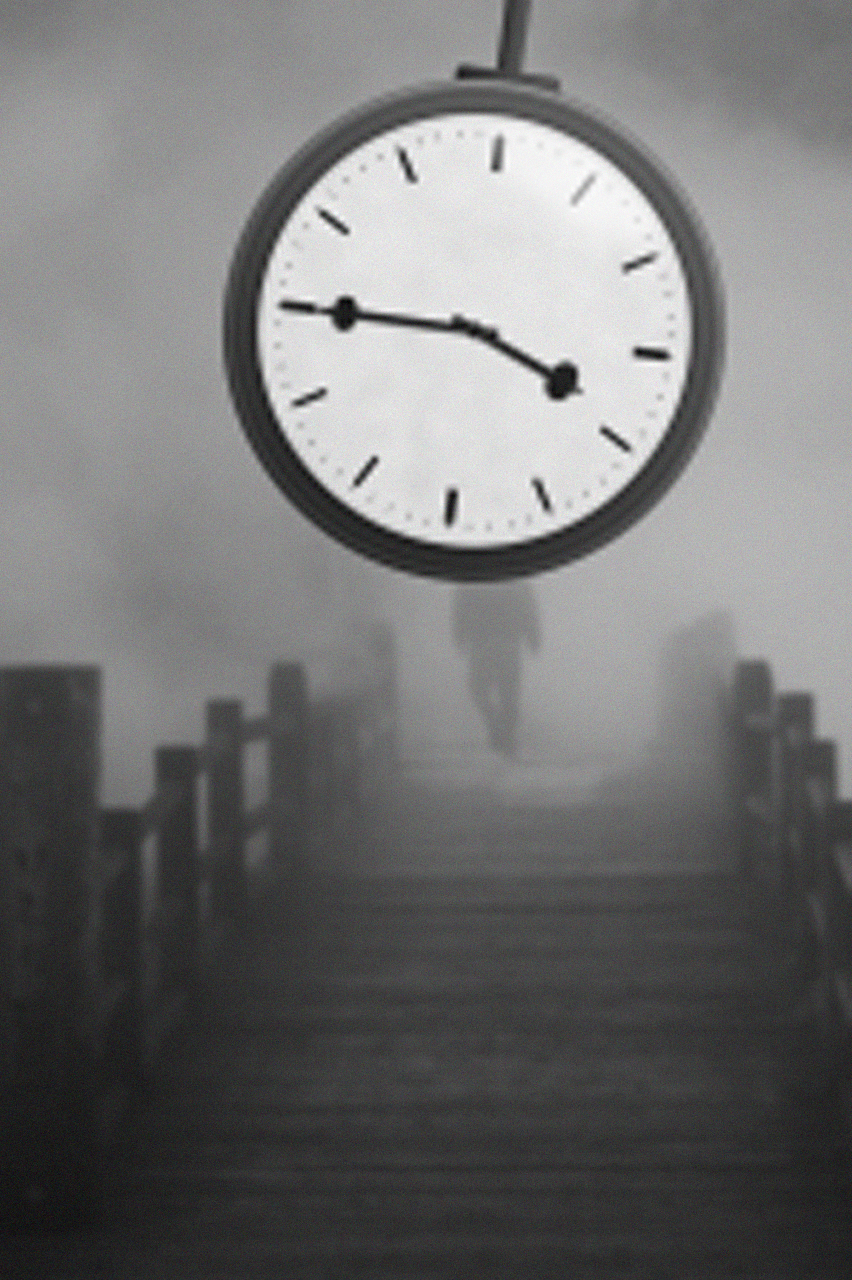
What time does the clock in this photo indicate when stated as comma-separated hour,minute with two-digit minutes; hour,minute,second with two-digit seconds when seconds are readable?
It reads 3,45
